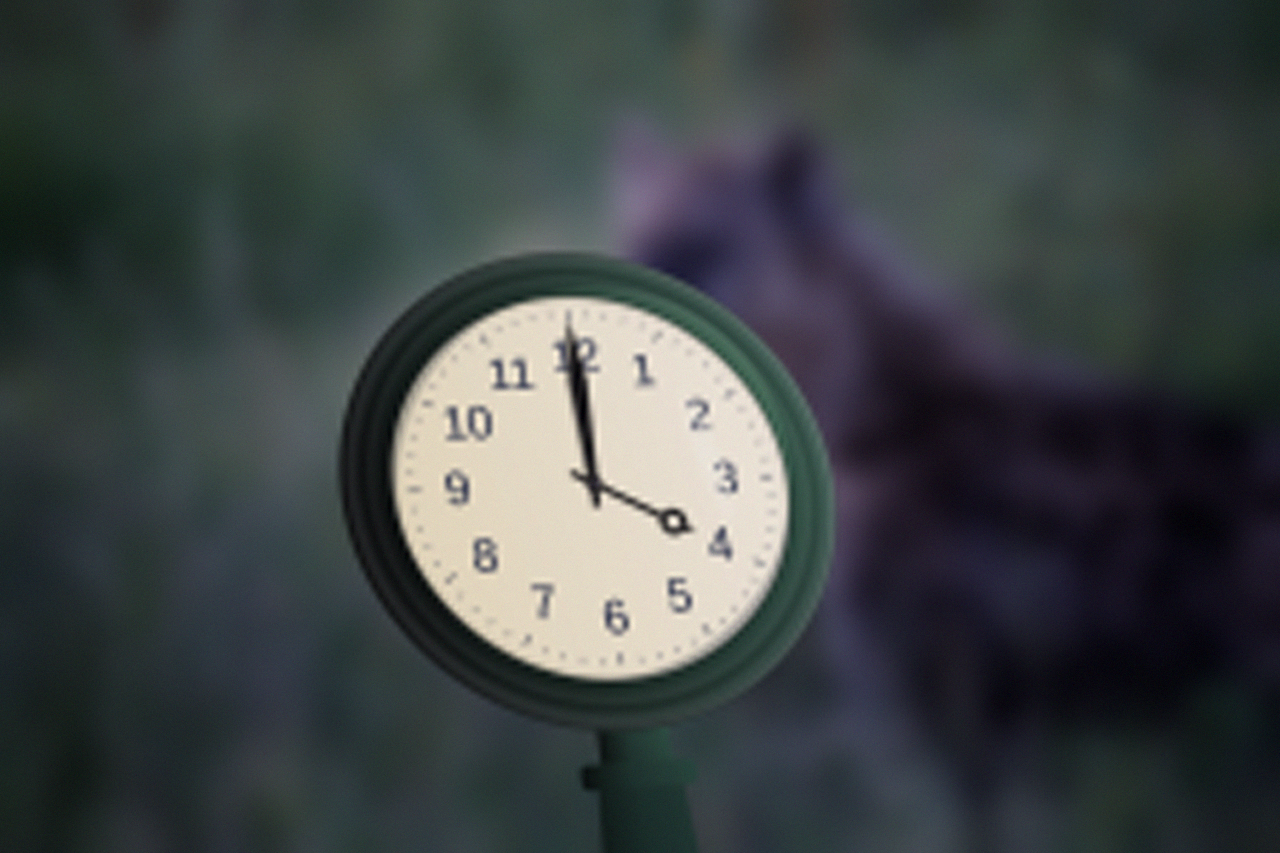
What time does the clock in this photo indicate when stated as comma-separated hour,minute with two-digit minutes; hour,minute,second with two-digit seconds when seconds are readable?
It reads 4,00
